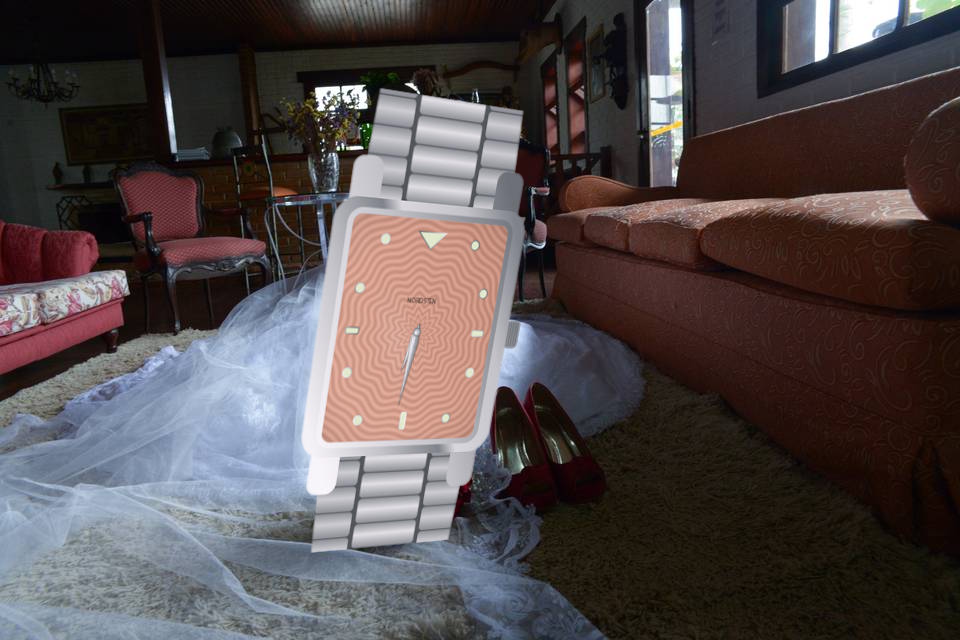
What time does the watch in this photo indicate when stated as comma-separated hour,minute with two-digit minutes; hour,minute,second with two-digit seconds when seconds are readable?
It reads 6,31
